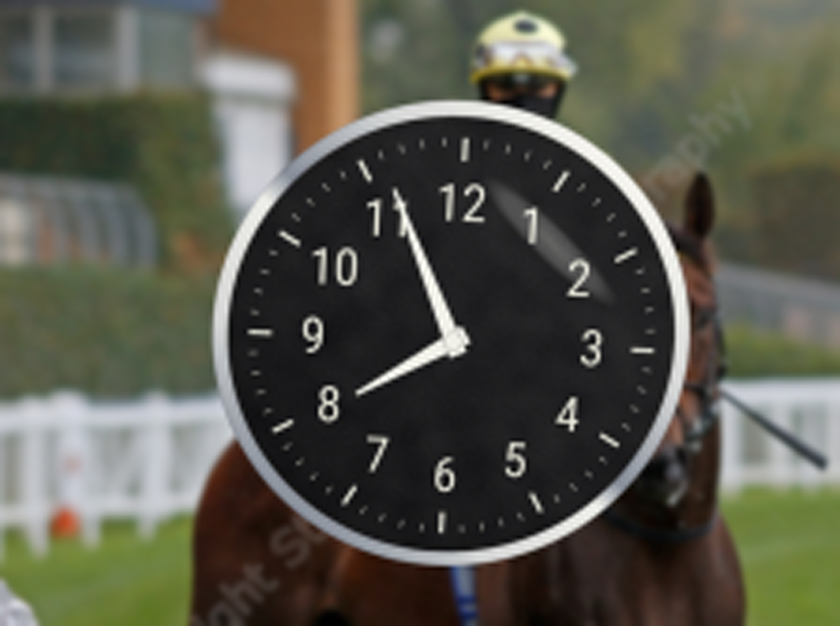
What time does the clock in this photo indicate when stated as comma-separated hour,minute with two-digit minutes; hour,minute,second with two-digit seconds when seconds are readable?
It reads 7,56
